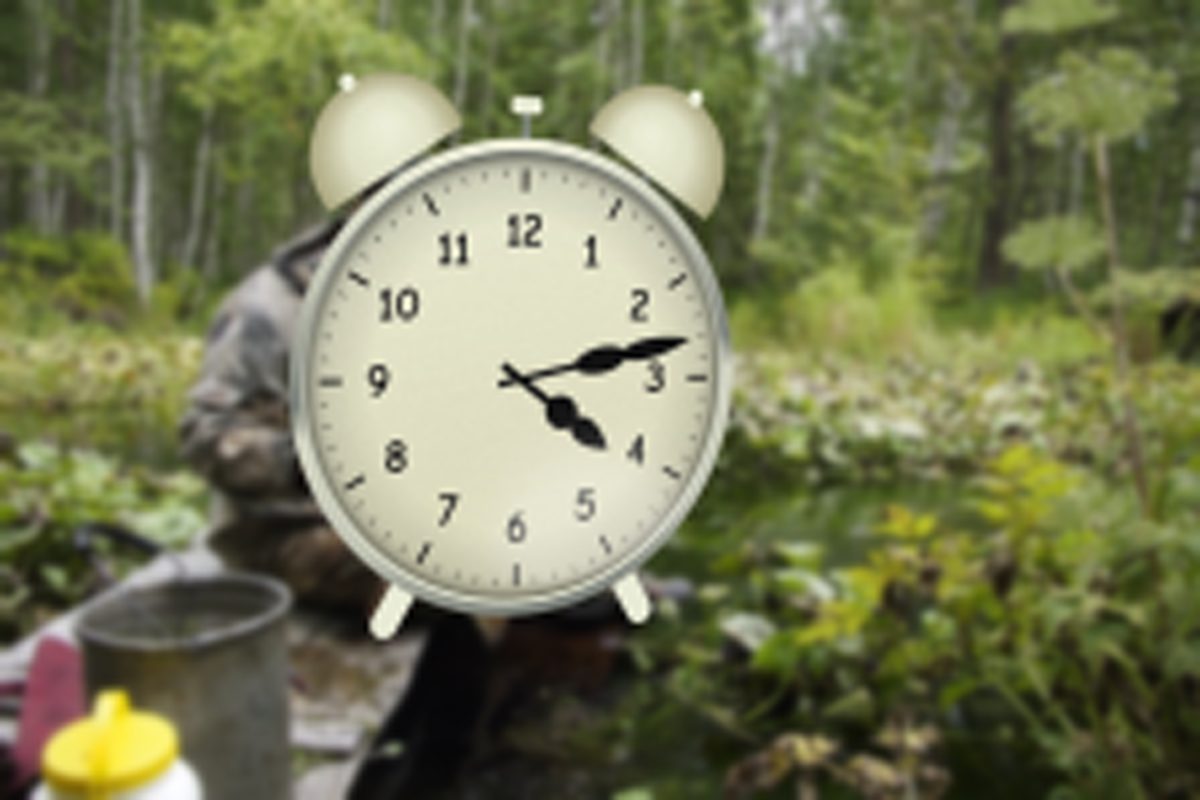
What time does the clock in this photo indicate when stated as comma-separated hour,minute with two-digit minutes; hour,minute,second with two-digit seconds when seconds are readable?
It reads 4,13
